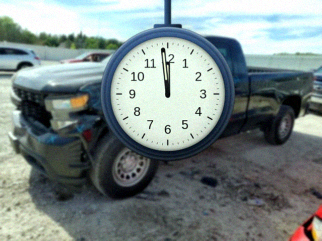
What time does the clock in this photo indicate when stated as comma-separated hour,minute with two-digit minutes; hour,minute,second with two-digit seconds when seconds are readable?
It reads 11,59
